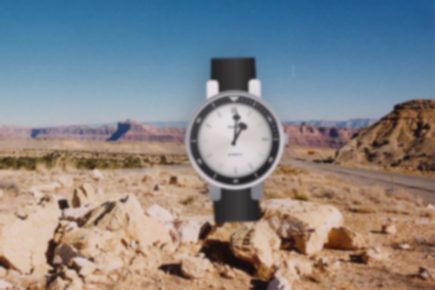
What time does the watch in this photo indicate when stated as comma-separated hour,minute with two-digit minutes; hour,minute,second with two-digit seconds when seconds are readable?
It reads 1,01
